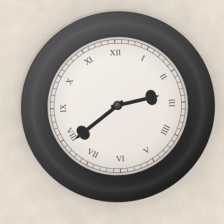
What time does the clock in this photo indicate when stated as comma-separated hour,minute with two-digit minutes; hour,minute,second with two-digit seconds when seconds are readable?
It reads 2,39
